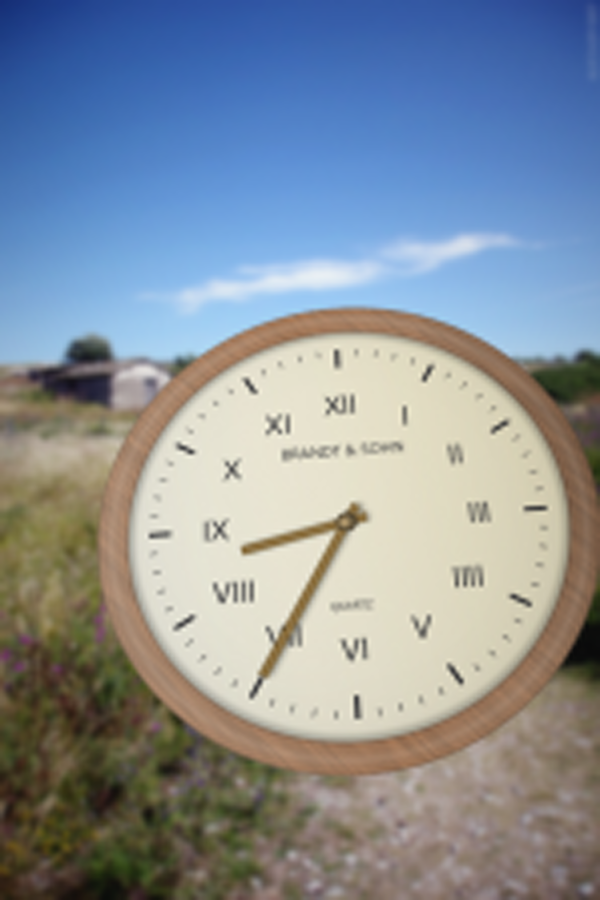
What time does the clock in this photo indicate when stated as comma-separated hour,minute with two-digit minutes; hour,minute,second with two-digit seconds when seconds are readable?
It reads 8,35
